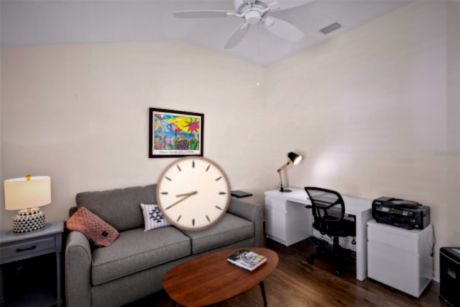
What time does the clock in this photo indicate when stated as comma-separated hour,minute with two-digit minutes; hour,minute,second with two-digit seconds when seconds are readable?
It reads 8,40
